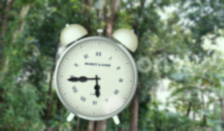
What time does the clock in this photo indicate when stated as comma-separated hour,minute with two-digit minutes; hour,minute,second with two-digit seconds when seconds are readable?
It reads 5,44
